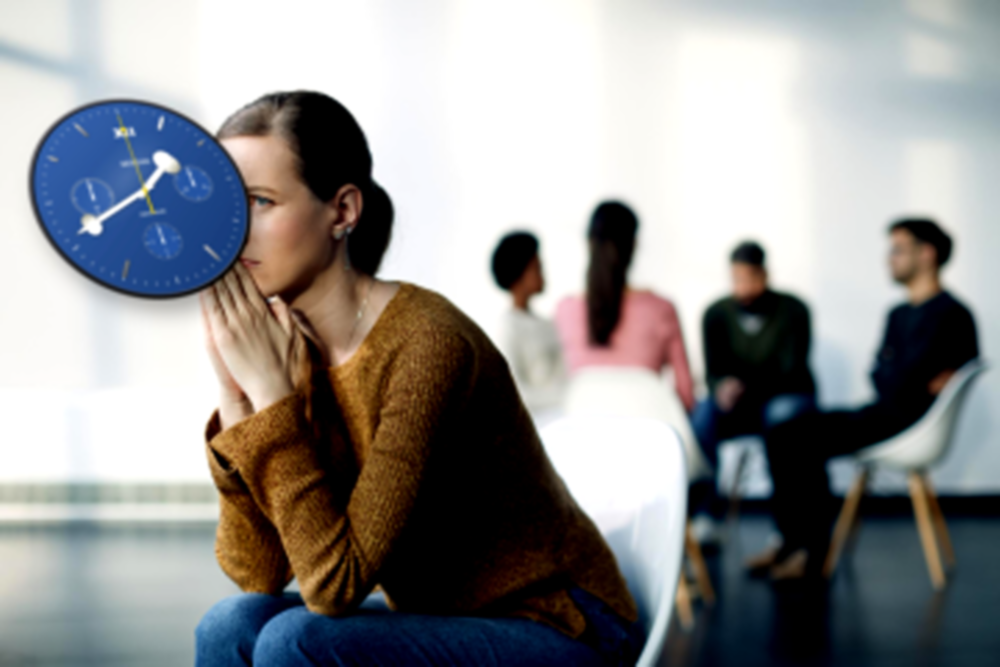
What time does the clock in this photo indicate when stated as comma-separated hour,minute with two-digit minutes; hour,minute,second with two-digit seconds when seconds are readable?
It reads 1,41
